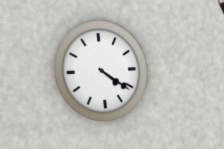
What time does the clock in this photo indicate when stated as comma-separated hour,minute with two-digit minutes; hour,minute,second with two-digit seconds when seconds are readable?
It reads 4,21
